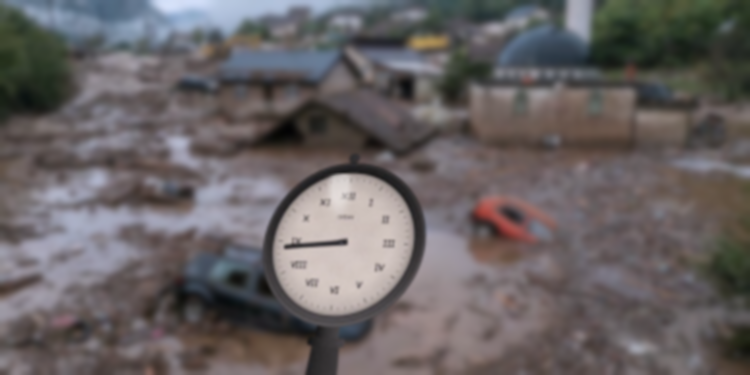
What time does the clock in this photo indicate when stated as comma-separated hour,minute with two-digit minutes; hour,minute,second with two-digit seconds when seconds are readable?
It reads 8,44
